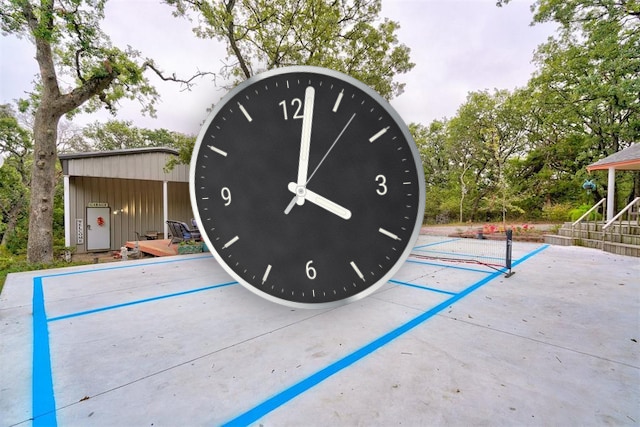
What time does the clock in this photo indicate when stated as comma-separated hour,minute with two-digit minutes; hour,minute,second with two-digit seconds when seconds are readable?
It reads 4,02,07
